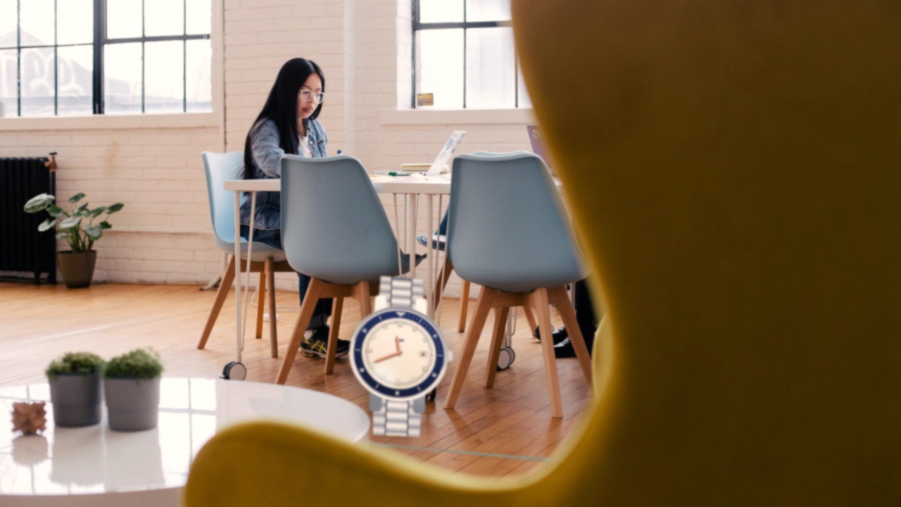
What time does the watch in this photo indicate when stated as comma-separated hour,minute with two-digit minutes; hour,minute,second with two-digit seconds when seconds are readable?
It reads 11,41
